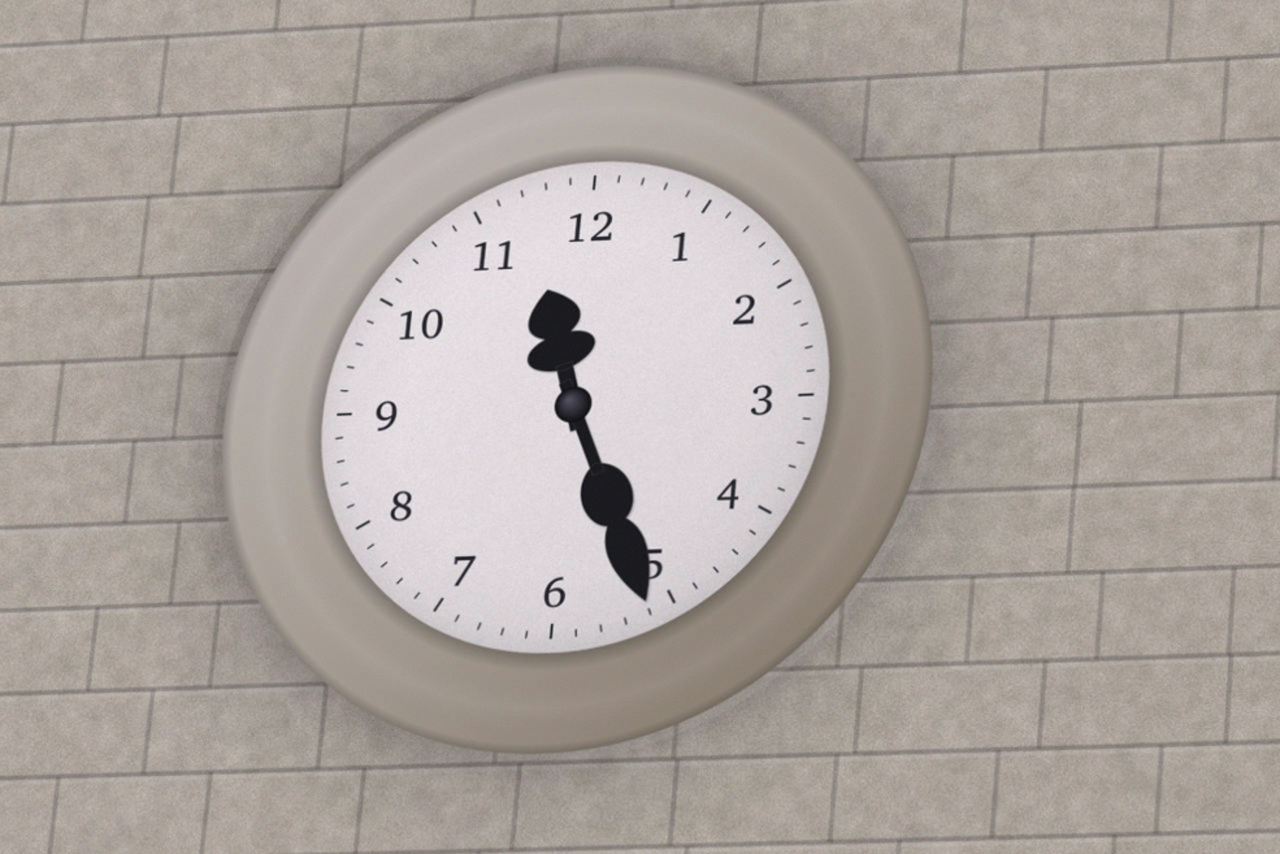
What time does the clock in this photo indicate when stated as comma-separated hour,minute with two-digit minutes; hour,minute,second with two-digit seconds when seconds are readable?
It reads 11,26
